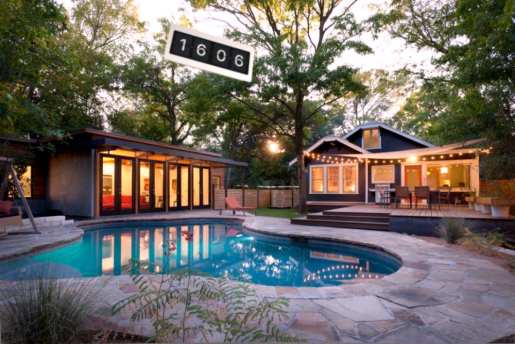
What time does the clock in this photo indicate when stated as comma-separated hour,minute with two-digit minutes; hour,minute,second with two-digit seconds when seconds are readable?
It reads 16,06
